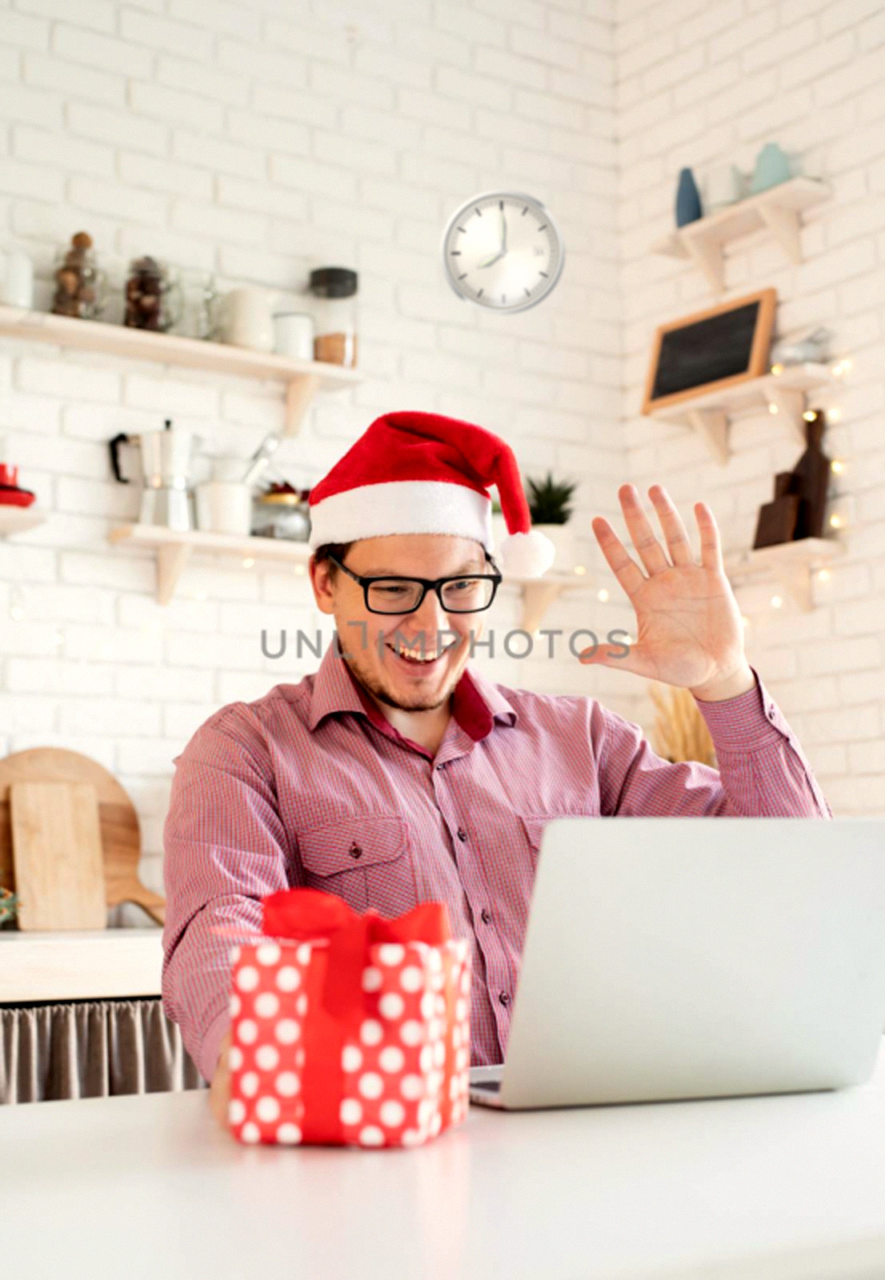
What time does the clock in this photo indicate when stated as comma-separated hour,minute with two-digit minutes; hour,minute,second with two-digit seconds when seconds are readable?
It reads 8,00
